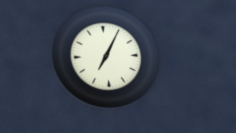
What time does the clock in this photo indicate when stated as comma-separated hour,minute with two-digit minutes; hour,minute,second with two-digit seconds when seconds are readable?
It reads 7,05
